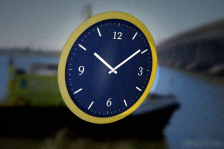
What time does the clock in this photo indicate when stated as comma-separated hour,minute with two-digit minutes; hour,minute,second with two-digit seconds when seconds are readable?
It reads 10,09
